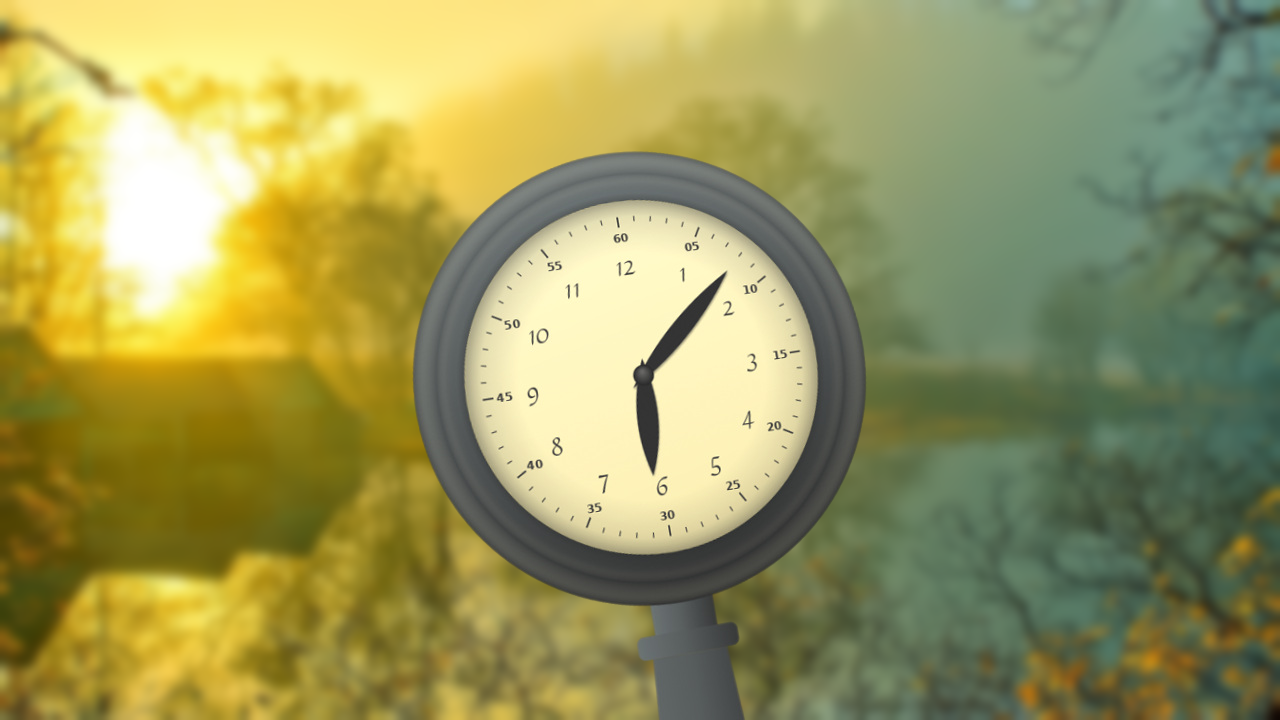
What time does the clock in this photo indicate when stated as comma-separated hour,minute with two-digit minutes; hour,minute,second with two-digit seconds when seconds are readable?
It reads 6,08
